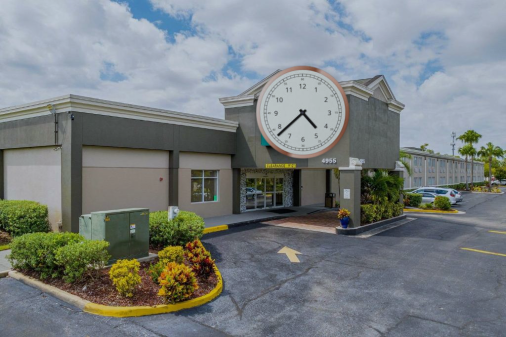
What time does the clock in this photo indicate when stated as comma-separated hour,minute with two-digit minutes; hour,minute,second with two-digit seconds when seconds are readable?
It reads 4,38
